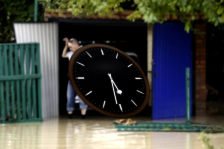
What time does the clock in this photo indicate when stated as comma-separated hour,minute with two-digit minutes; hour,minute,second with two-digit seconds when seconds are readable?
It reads 5,31
